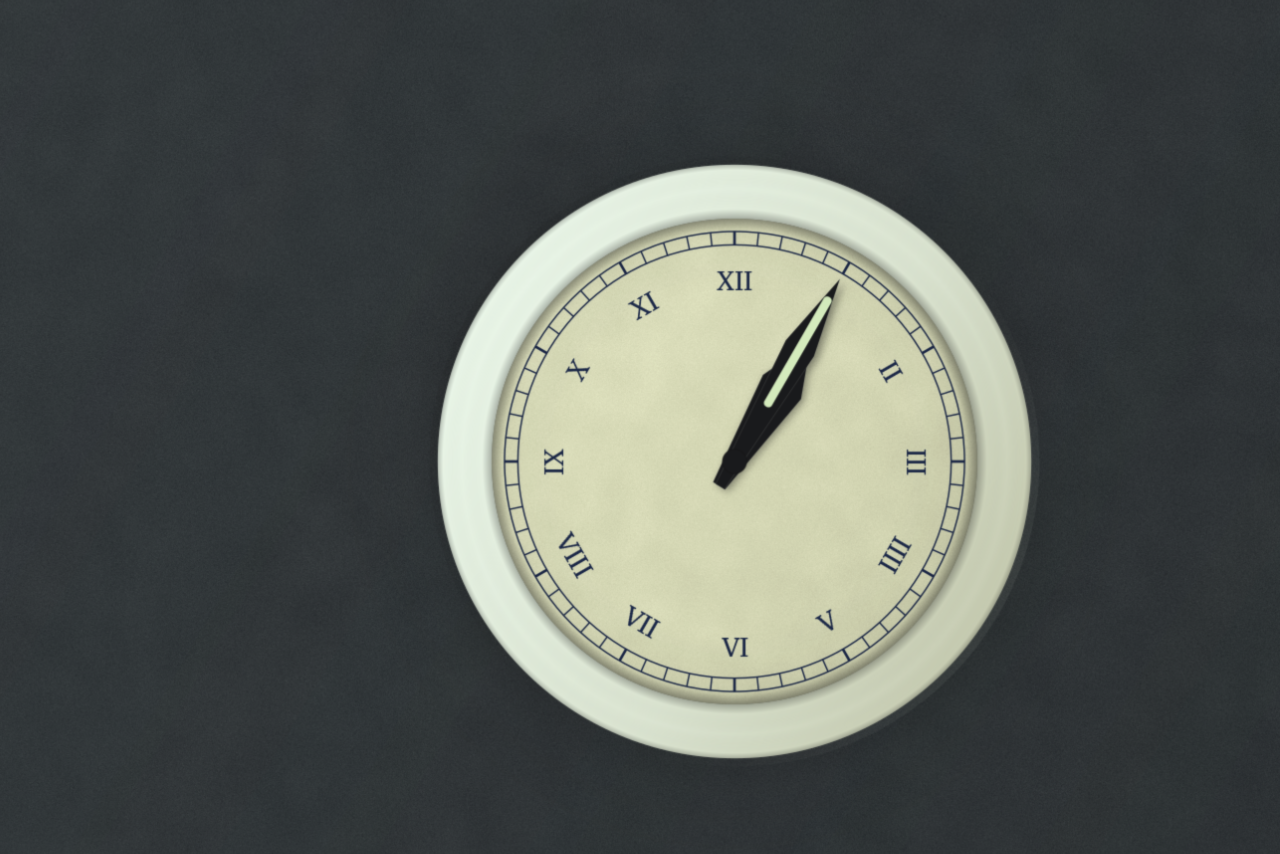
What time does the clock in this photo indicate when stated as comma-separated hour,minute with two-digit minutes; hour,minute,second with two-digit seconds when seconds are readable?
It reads 1,05
